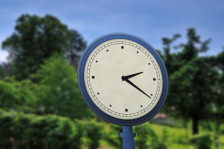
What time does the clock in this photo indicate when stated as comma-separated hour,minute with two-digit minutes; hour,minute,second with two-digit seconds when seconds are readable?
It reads 2,21
